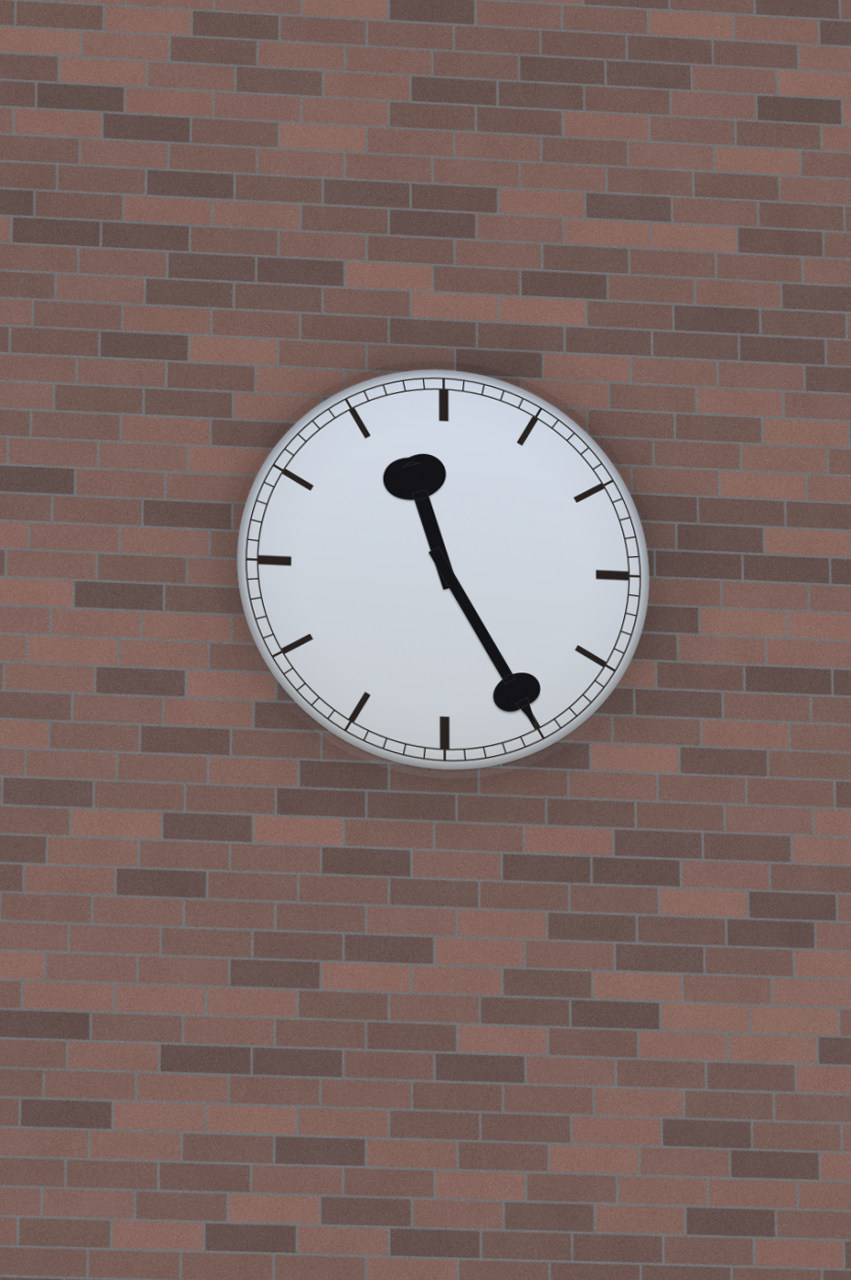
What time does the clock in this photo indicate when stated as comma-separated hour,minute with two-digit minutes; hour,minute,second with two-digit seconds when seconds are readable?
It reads 11,25
